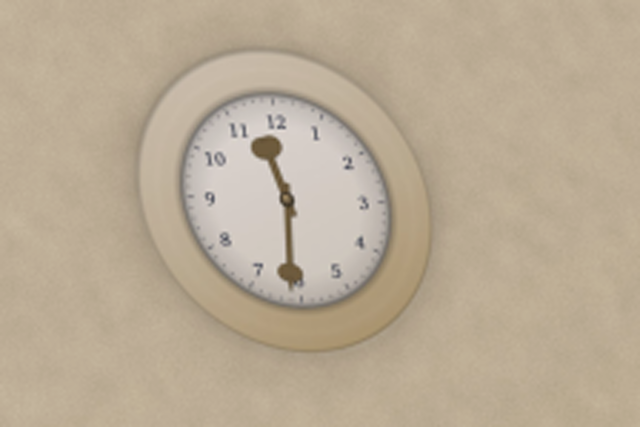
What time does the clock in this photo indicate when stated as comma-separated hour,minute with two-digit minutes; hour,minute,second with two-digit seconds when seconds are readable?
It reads 11,31
